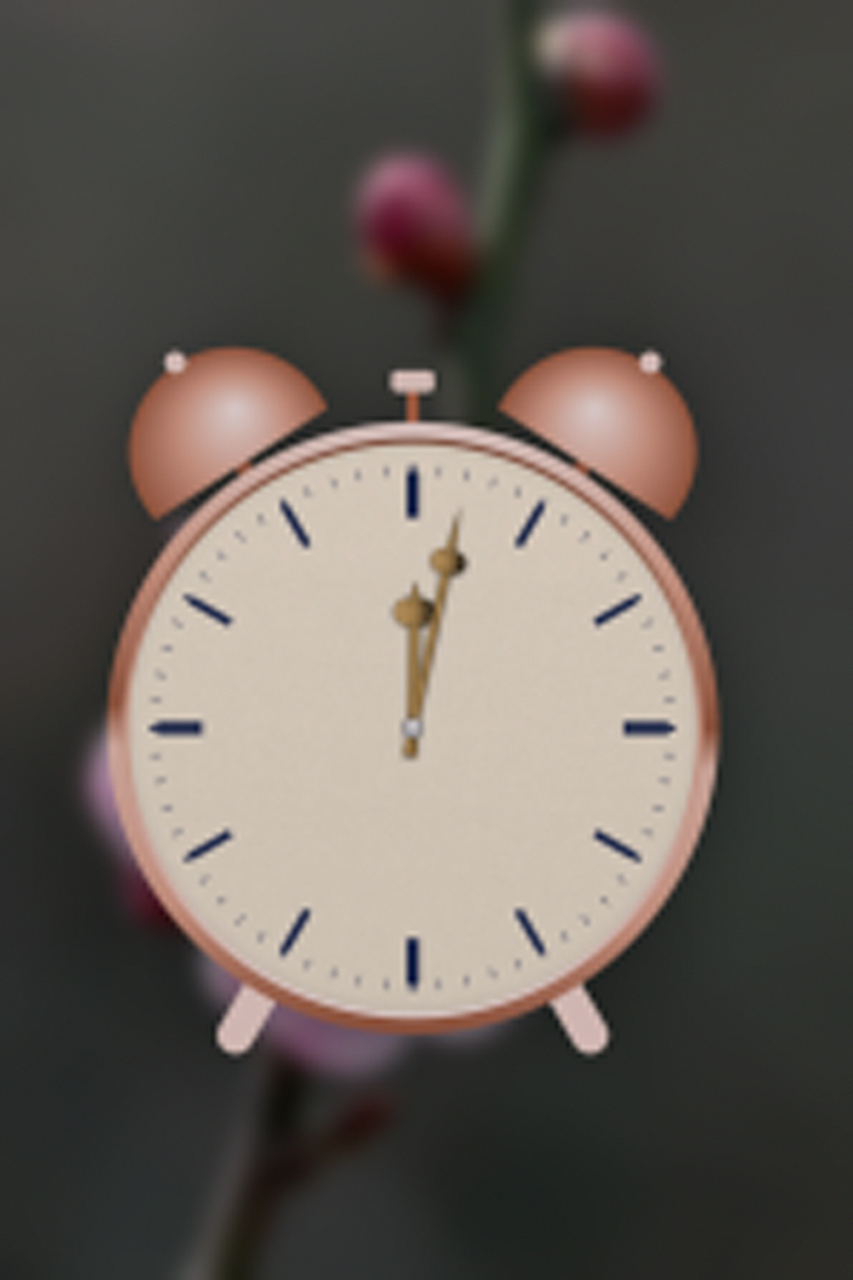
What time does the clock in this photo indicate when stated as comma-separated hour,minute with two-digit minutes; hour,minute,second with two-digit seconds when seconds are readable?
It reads 12,02
